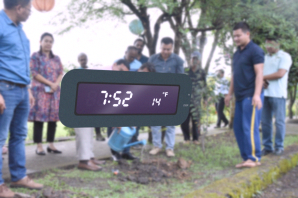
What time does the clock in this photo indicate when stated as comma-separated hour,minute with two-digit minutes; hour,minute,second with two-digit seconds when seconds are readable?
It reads 7,52
